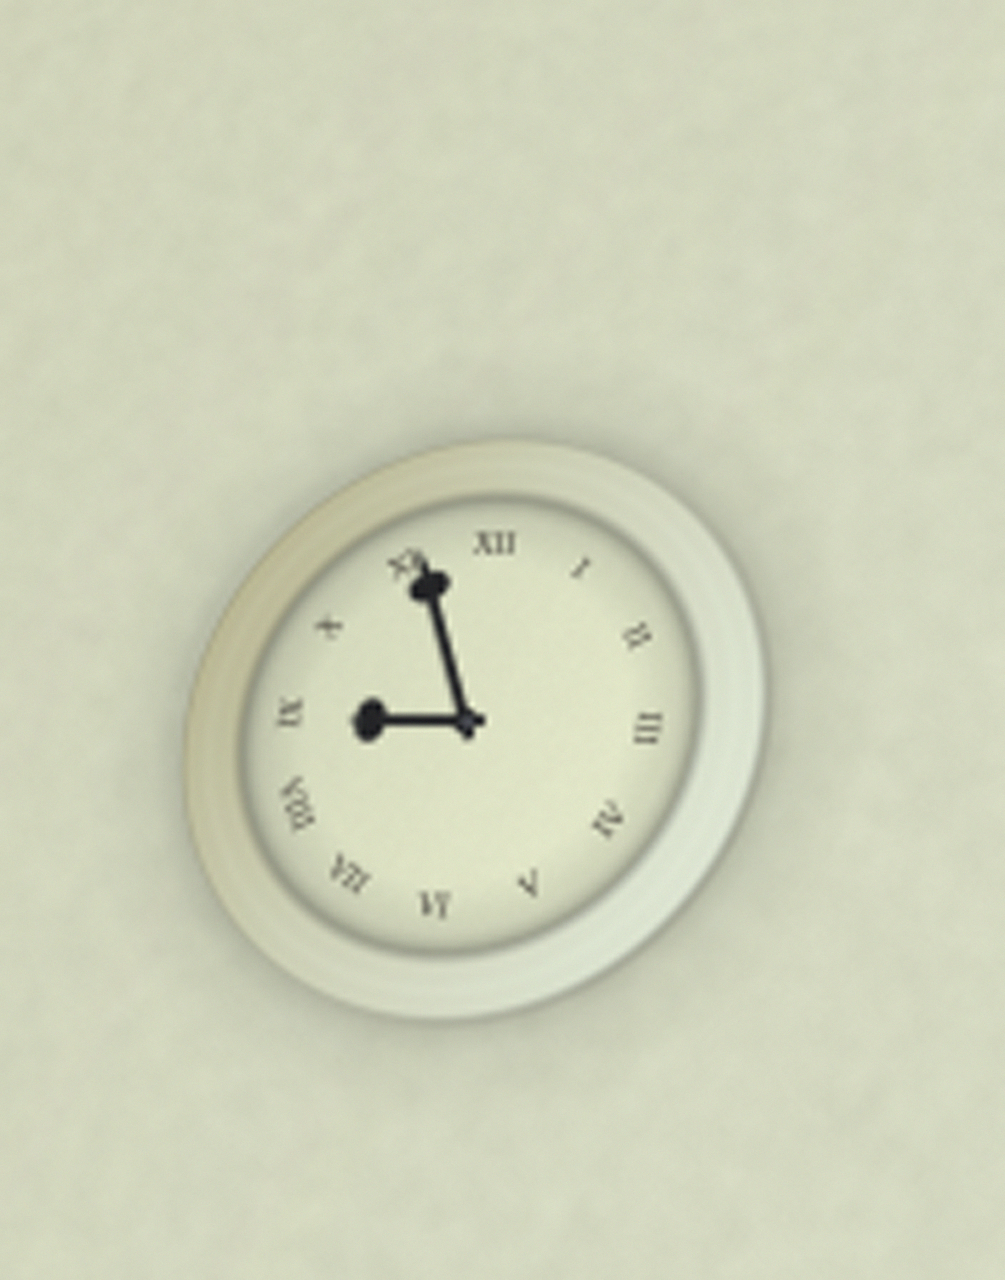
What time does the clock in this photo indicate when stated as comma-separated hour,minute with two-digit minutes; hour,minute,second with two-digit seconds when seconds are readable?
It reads 8,56
